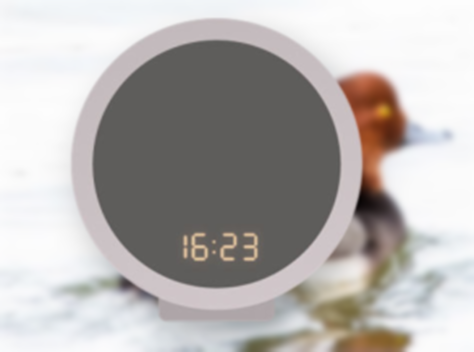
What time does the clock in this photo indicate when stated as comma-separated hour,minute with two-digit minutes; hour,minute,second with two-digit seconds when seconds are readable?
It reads 16,23
